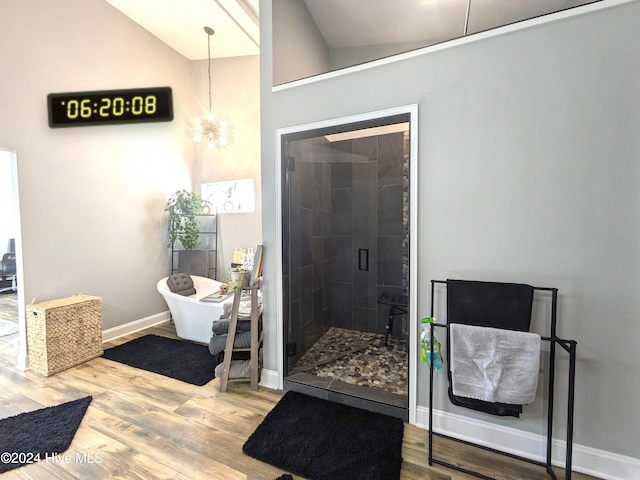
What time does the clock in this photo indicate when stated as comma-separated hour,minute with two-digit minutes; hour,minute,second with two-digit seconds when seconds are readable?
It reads 6,20,08
